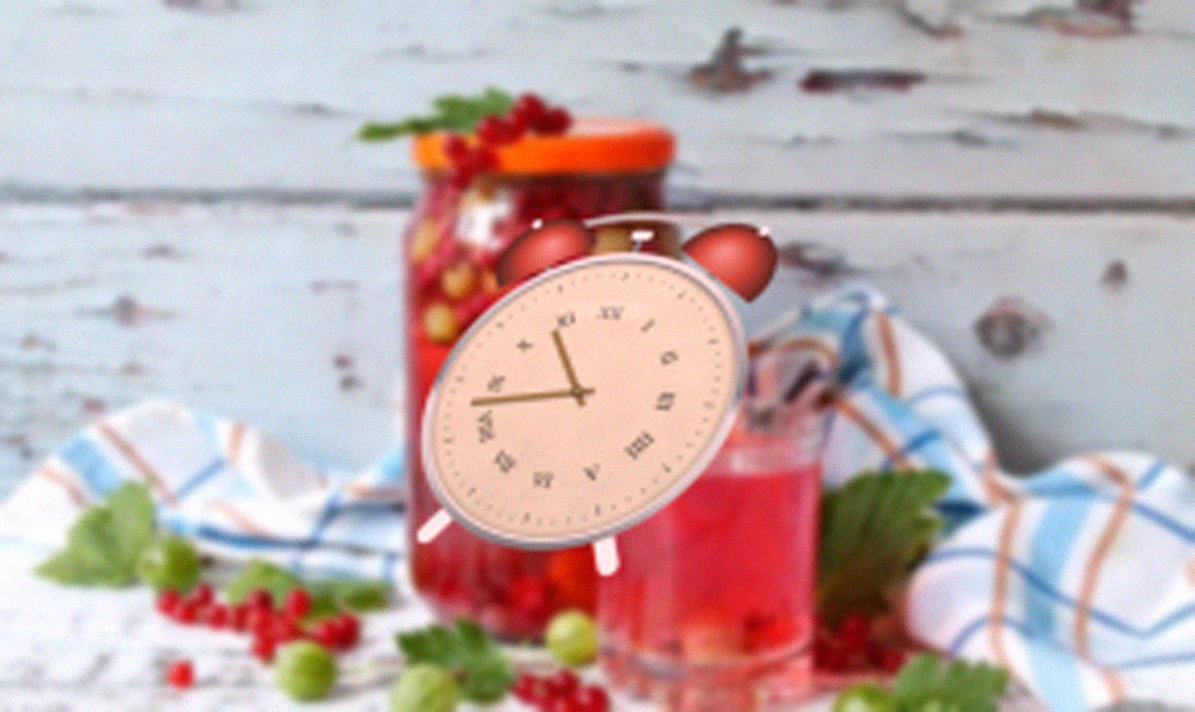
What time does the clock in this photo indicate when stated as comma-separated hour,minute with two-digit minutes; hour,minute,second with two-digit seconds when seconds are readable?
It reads 10,43
